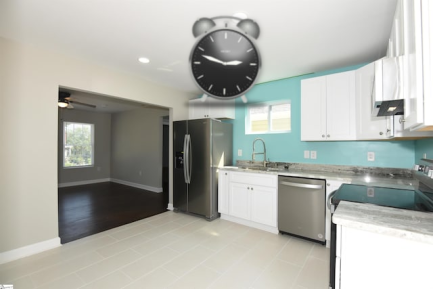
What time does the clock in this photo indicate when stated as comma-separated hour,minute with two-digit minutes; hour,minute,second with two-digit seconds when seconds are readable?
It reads 2,48
